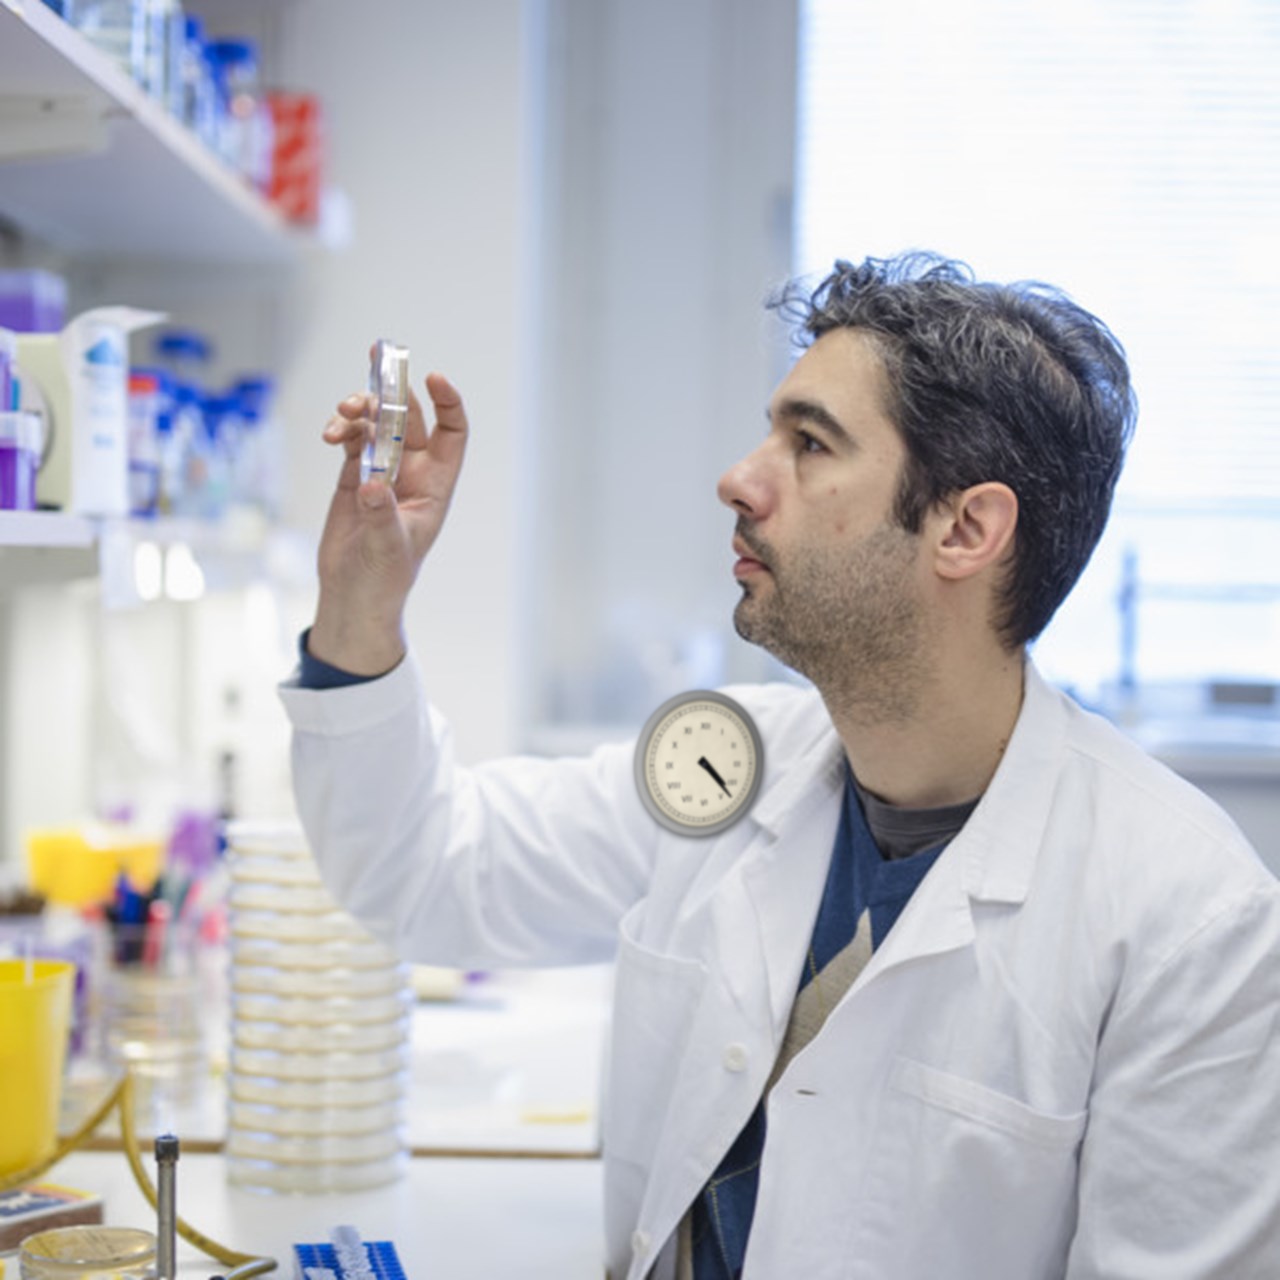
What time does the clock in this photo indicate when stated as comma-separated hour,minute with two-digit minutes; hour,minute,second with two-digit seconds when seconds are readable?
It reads 4,23
